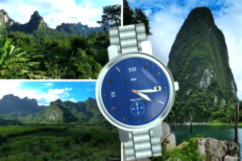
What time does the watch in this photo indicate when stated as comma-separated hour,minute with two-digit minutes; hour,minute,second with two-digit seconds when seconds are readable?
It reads 4,16
